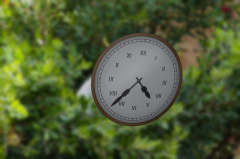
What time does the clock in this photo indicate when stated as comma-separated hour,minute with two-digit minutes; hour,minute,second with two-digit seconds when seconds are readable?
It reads 4,37
